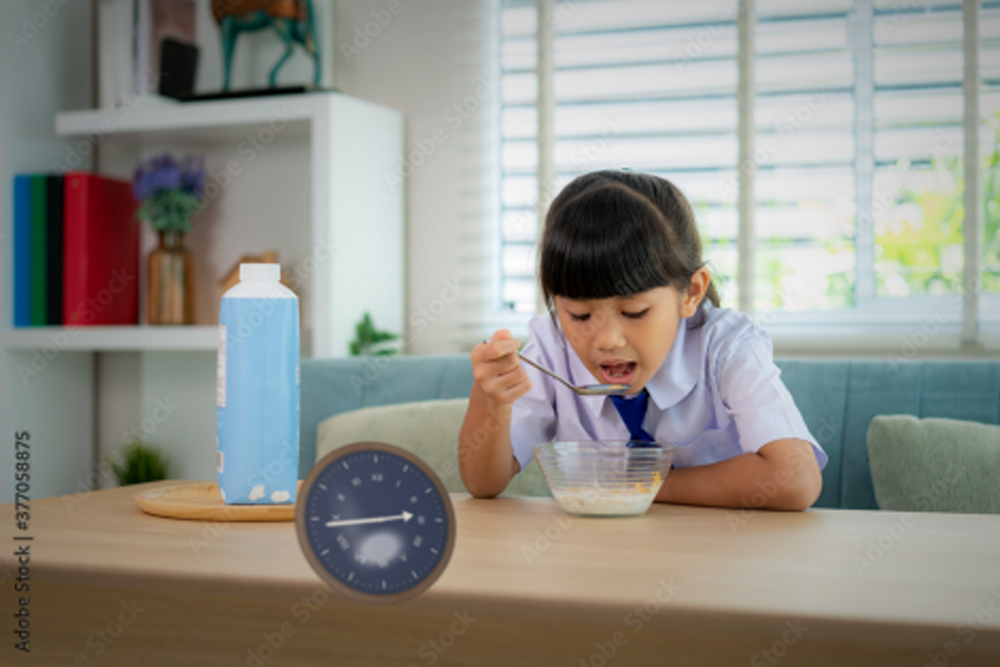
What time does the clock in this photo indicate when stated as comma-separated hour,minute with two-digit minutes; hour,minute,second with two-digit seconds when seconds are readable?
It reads 2,44
